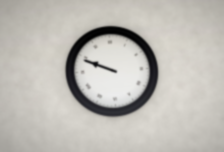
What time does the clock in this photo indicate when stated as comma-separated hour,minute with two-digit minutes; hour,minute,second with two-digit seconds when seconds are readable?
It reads 9,49
